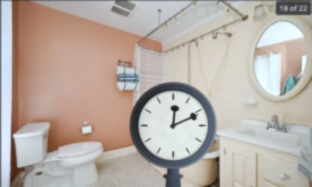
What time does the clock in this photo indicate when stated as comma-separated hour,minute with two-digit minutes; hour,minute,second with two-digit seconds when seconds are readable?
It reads 12,11
